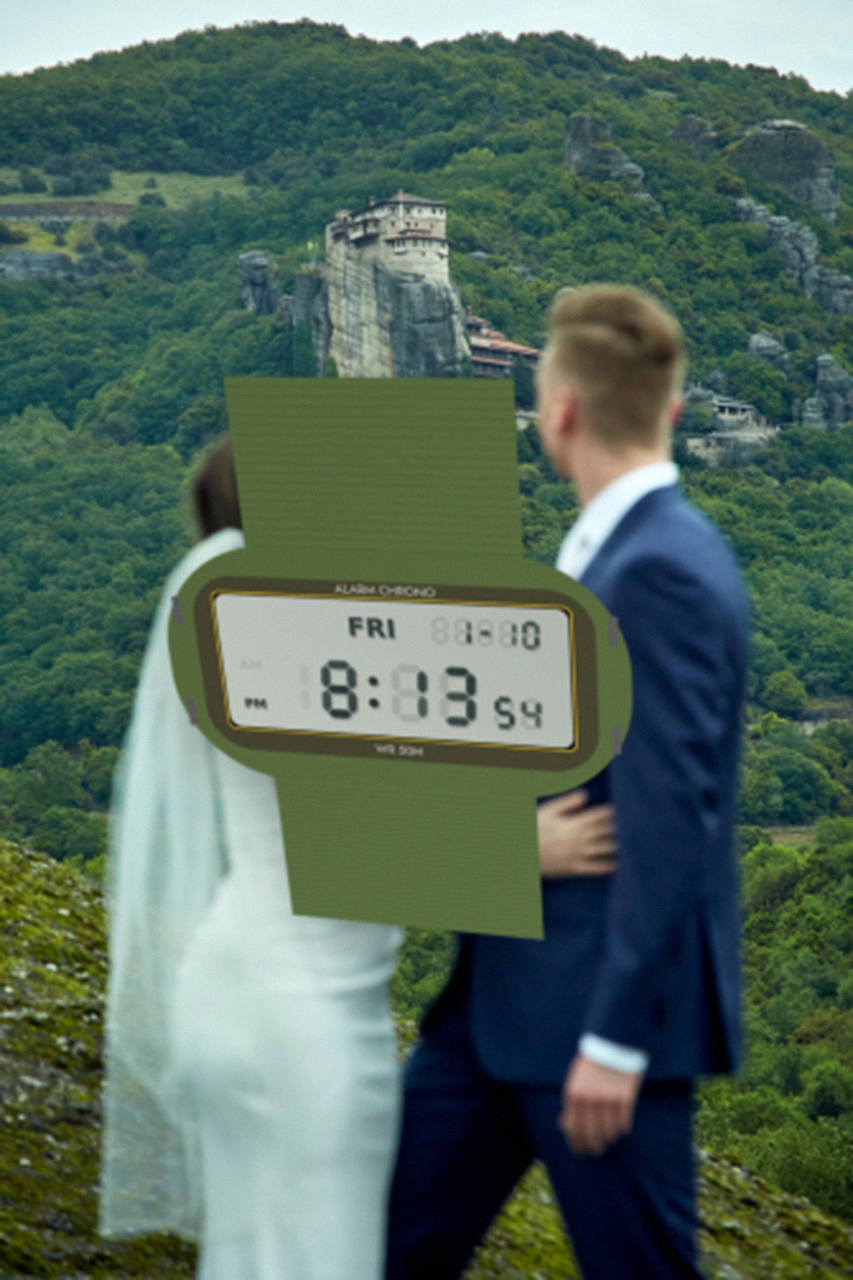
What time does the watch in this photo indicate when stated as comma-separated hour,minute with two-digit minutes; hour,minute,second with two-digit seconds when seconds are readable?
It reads 8,13,54
